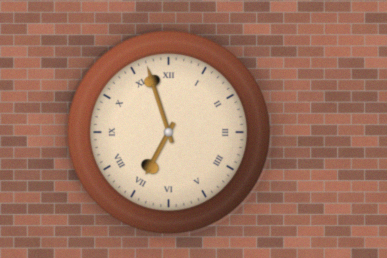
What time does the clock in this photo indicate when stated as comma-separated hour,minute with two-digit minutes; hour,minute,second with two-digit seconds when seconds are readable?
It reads 6,57
